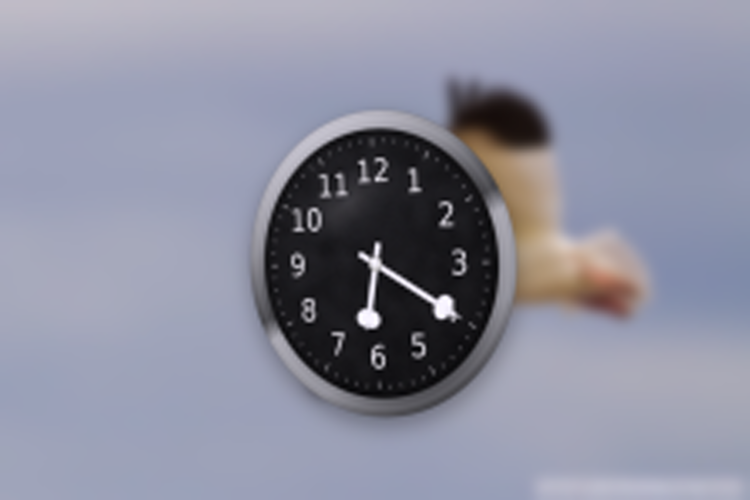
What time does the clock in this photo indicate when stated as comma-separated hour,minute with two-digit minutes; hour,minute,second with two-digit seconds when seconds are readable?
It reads 6,20
